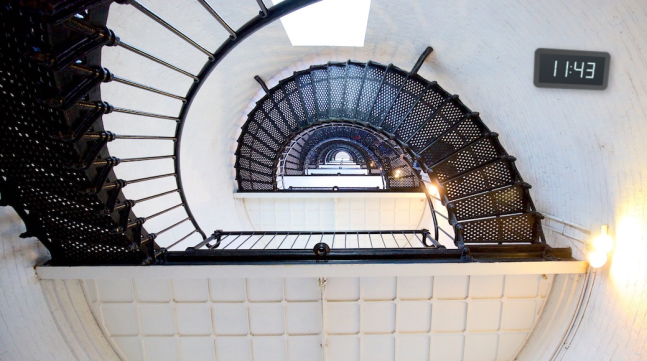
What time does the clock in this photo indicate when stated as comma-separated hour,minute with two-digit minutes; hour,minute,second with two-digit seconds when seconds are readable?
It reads 11,43
